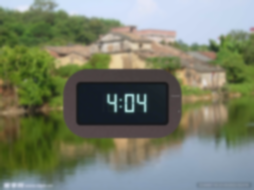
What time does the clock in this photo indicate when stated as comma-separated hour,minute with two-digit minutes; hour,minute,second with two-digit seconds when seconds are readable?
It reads 4,04
